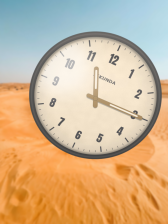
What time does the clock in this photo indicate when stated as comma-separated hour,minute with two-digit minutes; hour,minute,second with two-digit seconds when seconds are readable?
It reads 11,15
